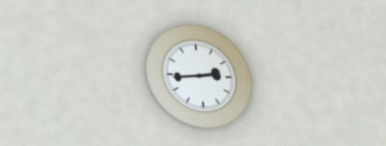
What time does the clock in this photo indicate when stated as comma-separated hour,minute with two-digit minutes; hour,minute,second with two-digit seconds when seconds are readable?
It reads 2,44
